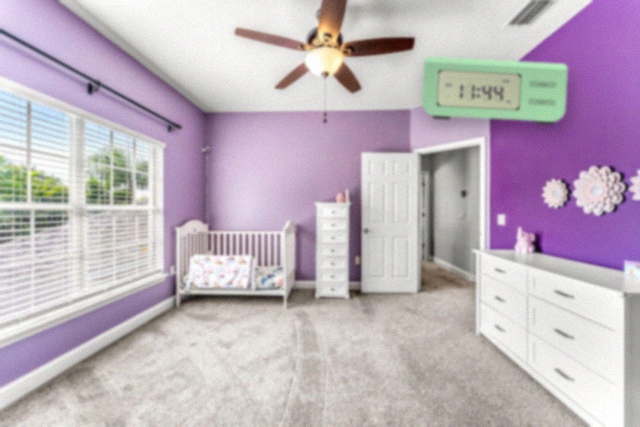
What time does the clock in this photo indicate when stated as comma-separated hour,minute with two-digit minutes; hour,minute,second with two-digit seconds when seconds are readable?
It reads 11,44
